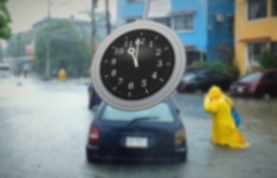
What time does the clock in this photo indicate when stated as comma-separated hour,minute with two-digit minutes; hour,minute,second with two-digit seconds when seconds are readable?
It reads 10,59
